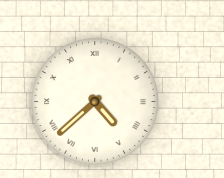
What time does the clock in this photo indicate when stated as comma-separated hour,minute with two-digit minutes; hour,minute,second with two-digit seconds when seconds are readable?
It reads 4,38
